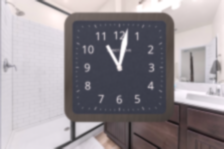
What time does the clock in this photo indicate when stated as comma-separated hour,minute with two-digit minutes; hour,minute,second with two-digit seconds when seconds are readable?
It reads 11,02
